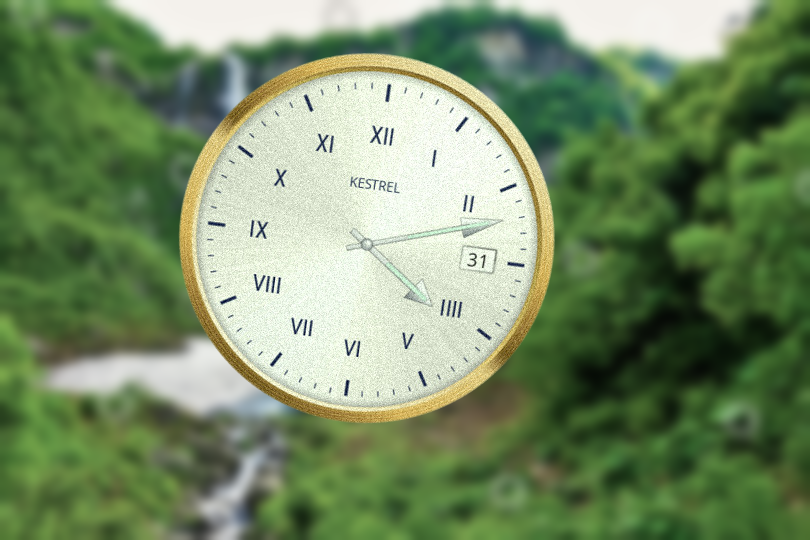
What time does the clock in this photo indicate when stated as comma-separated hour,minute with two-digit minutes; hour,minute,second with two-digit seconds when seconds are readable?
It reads 4,12
